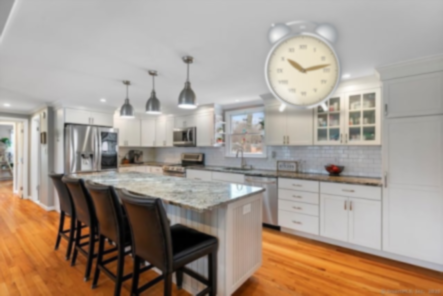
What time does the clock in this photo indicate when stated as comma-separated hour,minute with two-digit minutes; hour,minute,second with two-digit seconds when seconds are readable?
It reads 10,13
